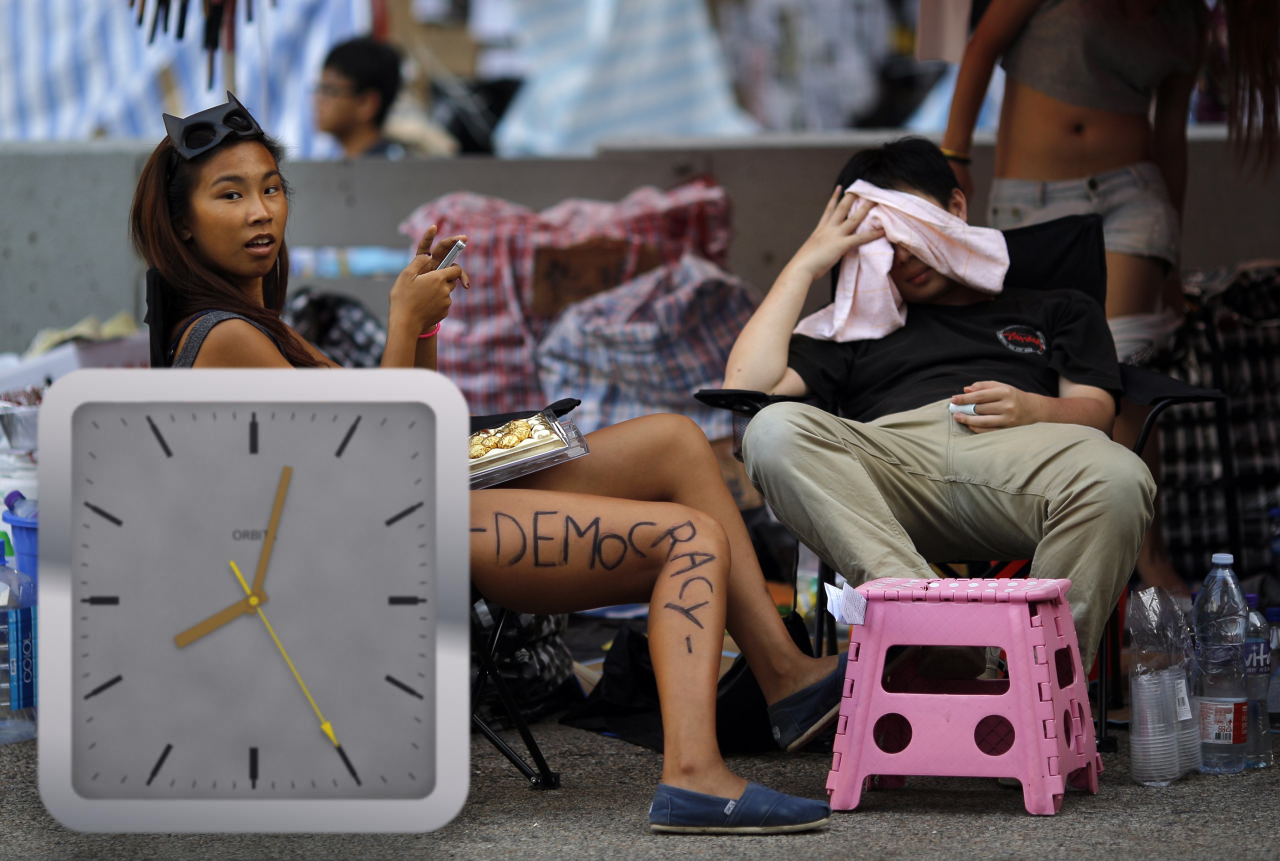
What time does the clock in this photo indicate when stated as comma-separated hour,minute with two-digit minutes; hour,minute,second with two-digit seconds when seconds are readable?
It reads 8,02,25
